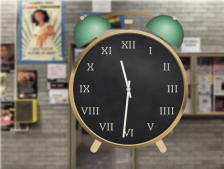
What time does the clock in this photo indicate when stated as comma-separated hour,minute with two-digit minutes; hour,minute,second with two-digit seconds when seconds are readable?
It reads 11,31
